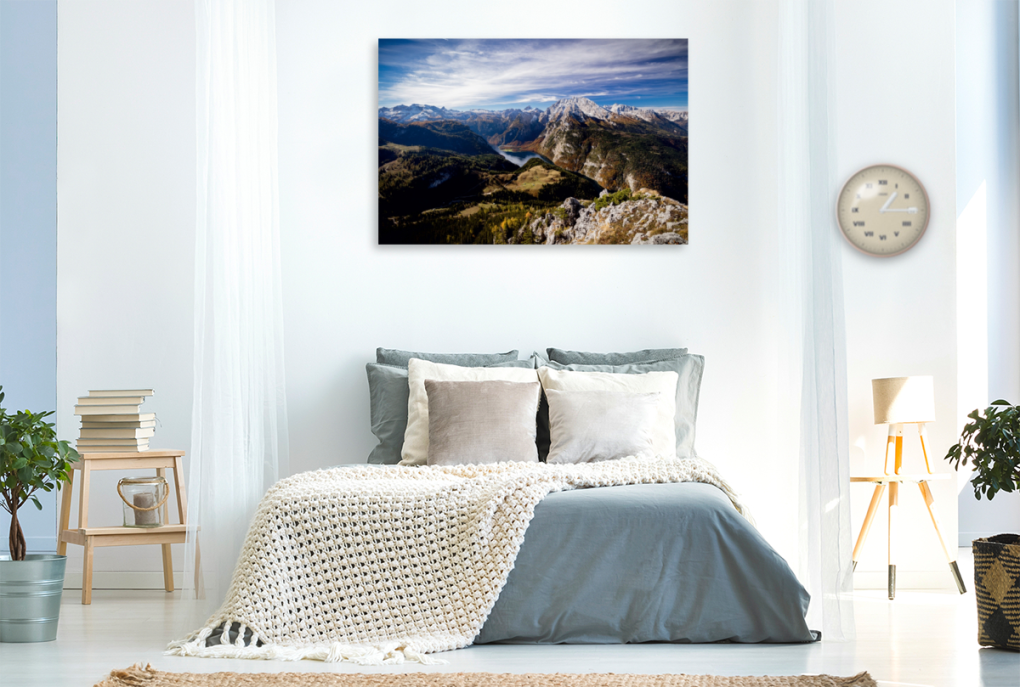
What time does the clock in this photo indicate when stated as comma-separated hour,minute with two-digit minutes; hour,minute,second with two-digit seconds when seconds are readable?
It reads 1,15
